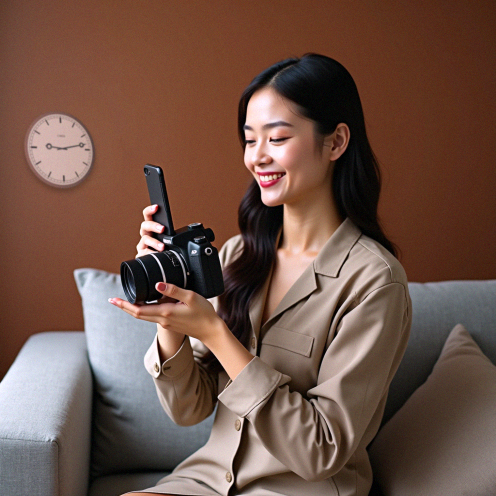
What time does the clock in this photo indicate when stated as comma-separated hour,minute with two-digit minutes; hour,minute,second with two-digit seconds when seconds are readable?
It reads 9,13
